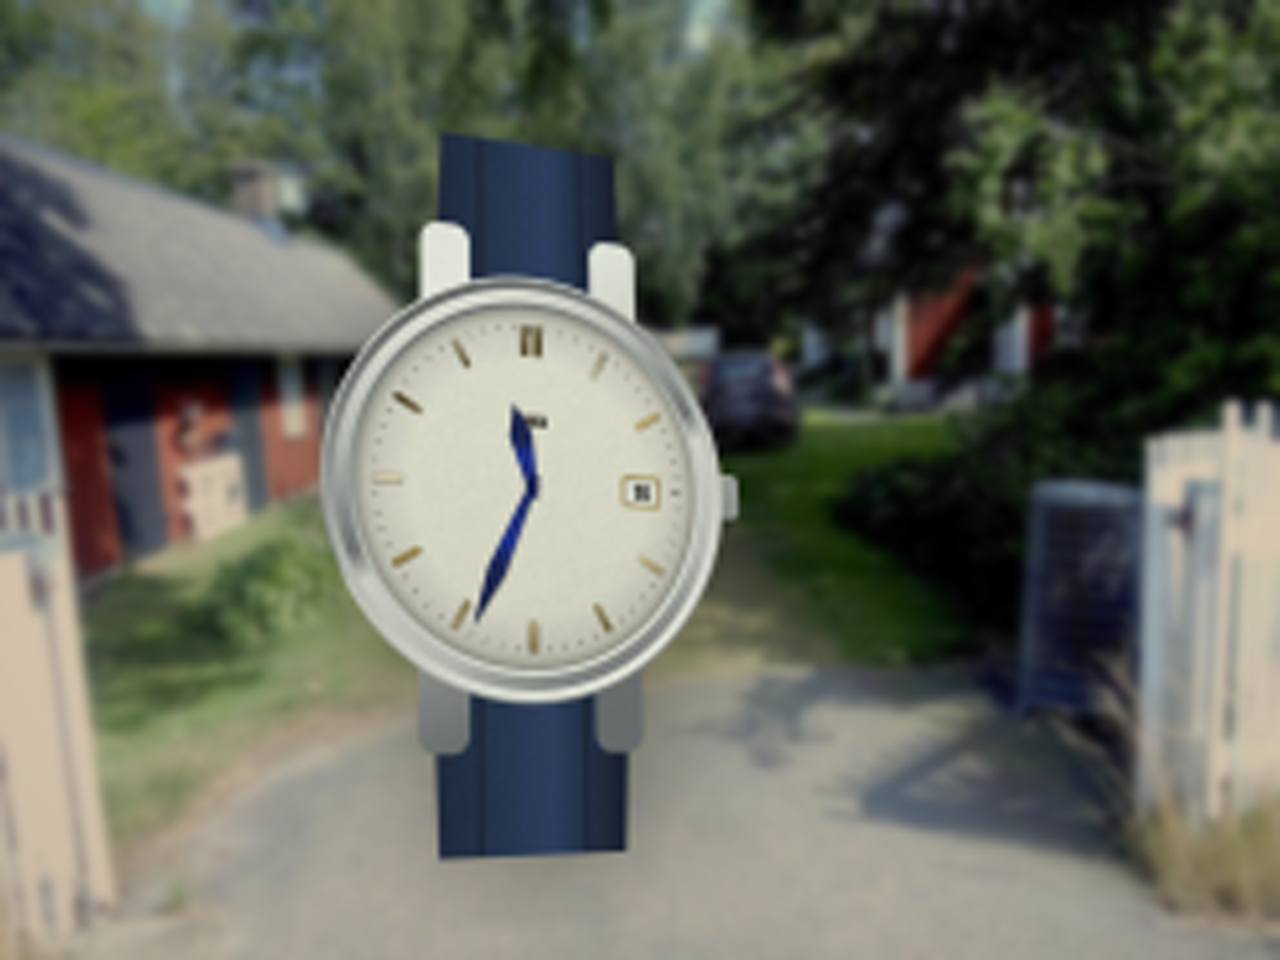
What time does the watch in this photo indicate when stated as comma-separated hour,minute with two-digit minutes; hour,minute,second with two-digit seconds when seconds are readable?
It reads 11,34
